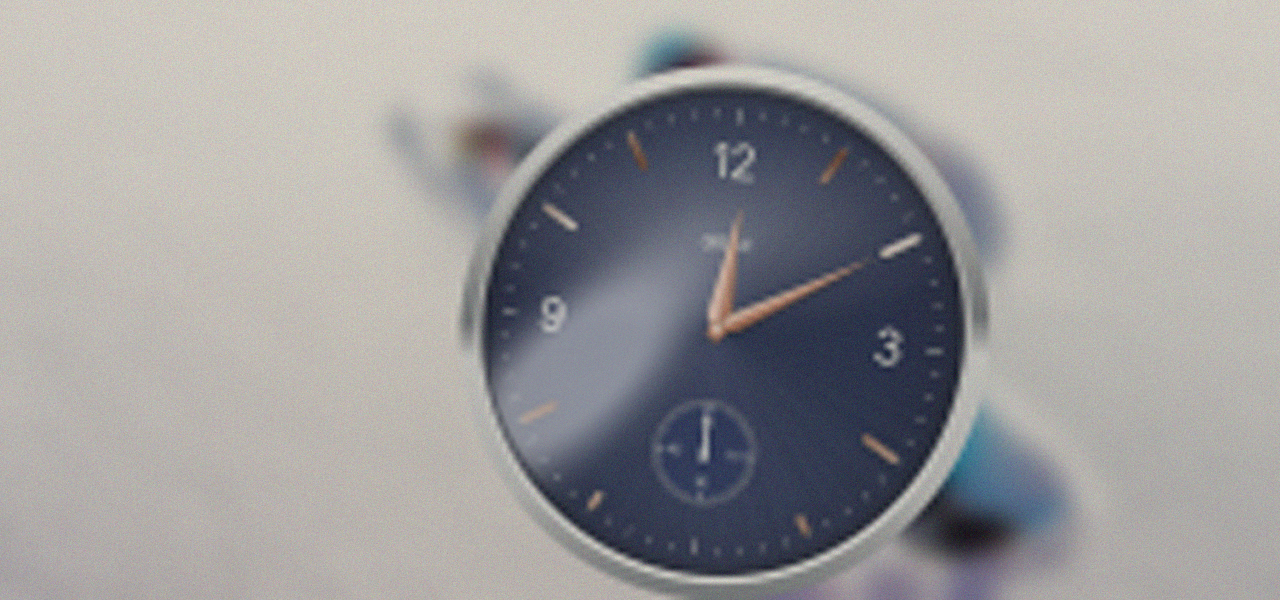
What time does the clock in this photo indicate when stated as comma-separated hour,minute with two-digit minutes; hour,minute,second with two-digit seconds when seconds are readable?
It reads 12,10
